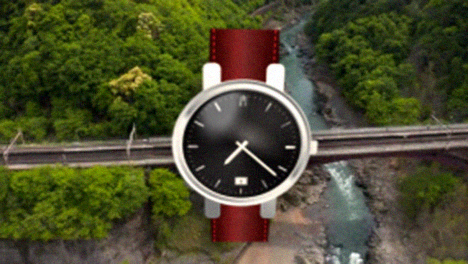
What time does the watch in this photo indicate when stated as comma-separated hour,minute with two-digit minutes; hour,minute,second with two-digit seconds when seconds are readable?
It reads 7,22
